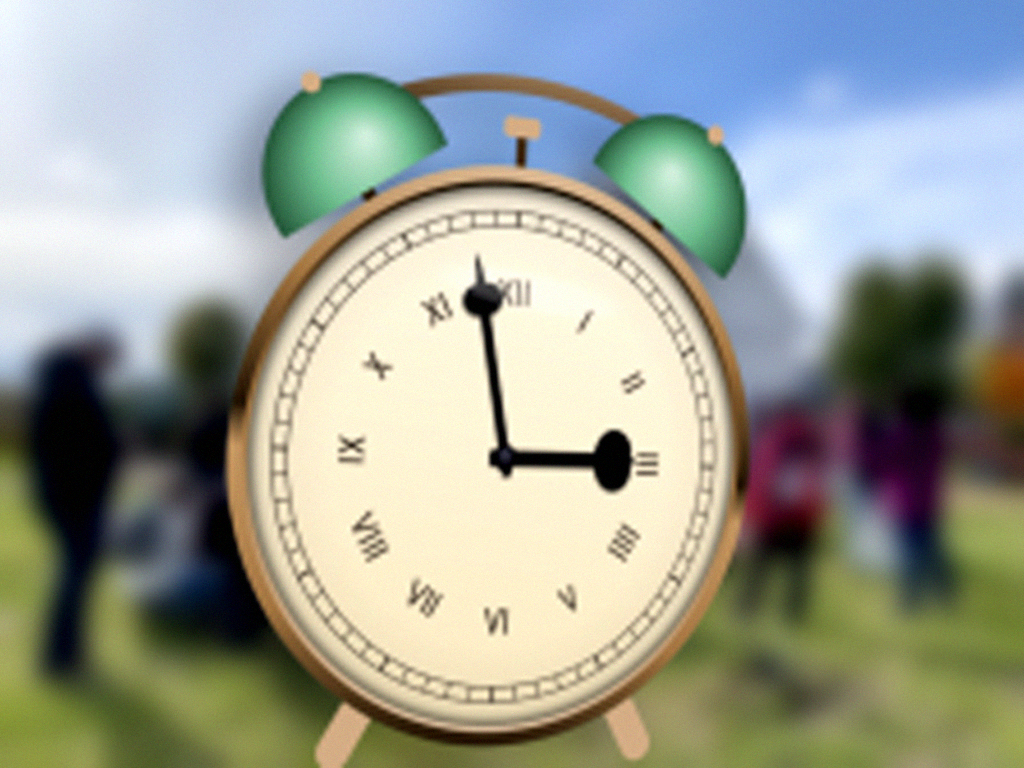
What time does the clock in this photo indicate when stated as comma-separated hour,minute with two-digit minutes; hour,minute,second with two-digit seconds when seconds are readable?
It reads 2,58
